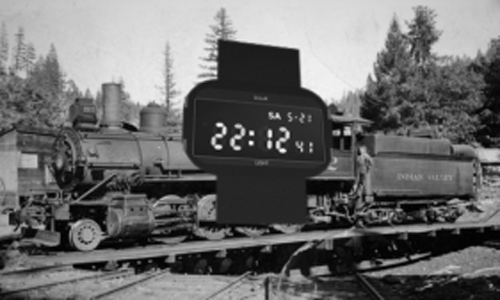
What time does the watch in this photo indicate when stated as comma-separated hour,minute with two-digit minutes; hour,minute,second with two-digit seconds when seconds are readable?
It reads 22,12,41
